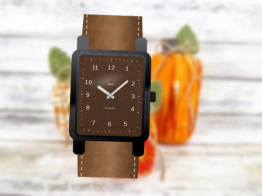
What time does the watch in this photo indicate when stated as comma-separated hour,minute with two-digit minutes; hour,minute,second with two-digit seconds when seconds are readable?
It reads 10,08
